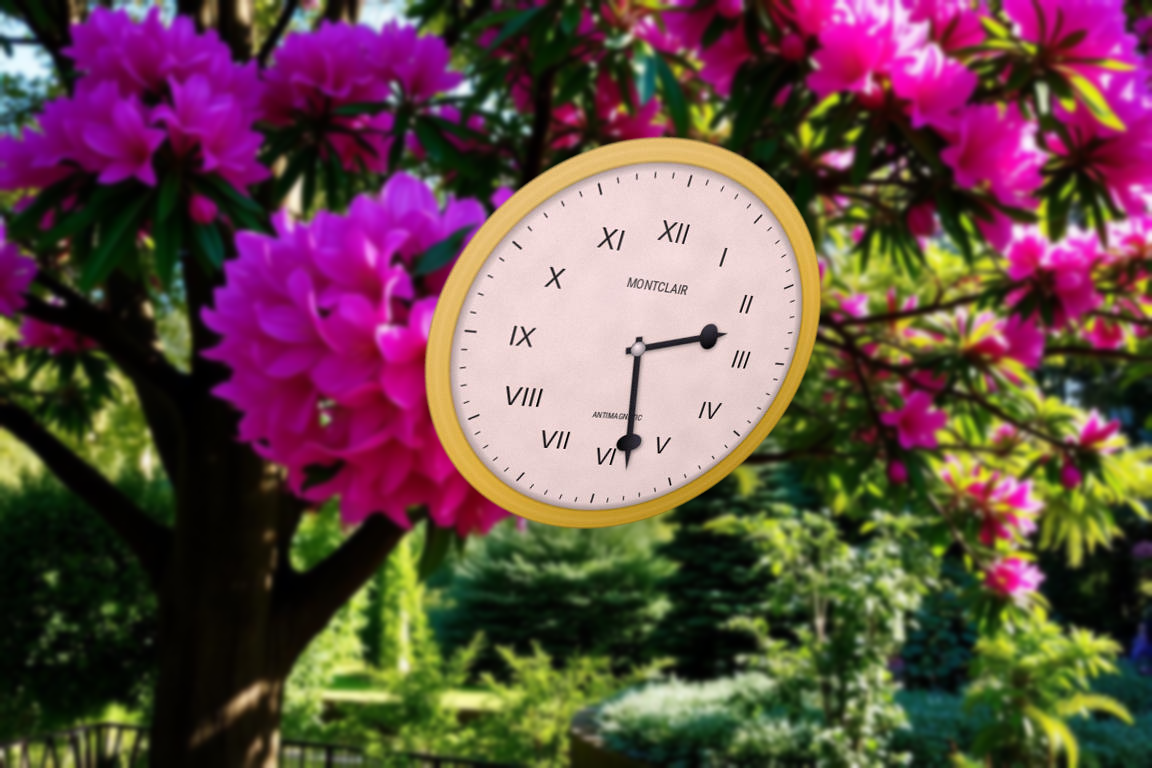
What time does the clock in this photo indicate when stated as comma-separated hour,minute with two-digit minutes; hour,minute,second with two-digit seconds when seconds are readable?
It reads 2,28
